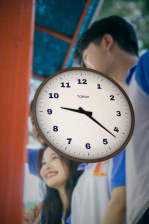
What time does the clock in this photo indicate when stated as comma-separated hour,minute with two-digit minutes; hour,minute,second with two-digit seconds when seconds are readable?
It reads 9,22
